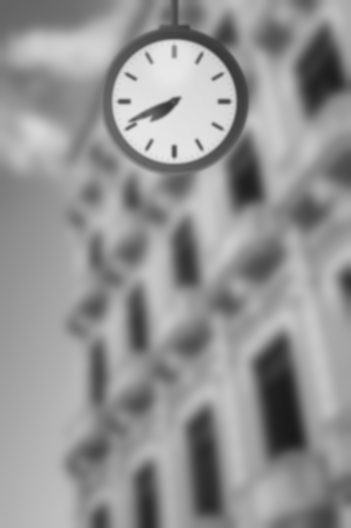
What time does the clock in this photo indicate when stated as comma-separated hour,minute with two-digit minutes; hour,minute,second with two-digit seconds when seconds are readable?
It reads 7,41
